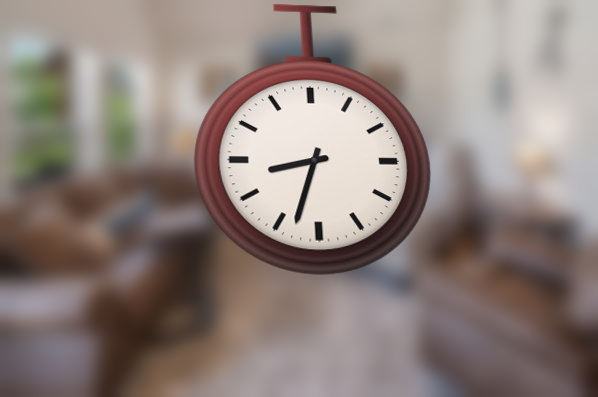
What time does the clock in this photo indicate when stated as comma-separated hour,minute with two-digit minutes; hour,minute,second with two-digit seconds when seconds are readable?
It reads 8,33
